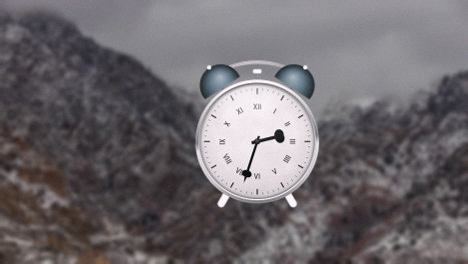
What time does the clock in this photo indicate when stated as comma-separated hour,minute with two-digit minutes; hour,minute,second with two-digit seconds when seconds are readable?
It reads 2,33
